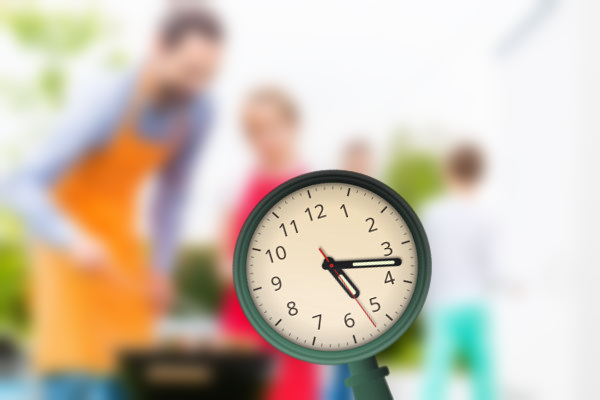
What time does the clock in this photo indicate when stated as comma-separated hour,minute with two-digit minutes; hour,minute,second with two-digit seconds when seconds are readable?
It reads 5,17,27
